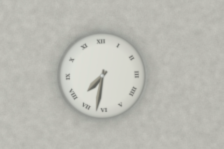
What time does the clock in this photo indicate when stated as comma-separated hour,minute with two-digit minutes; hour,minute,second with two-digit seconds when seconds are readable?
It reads 7,32
